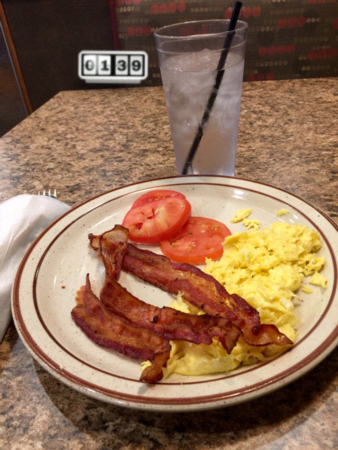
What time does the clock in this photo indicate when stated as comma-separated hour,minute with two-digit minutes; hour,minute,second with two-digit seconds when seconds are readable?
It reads 1,39
